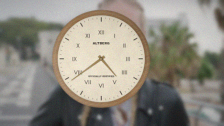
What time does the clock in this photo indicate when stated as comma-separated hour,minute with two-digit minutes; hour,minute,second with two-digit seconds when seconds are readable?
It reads 4,39
